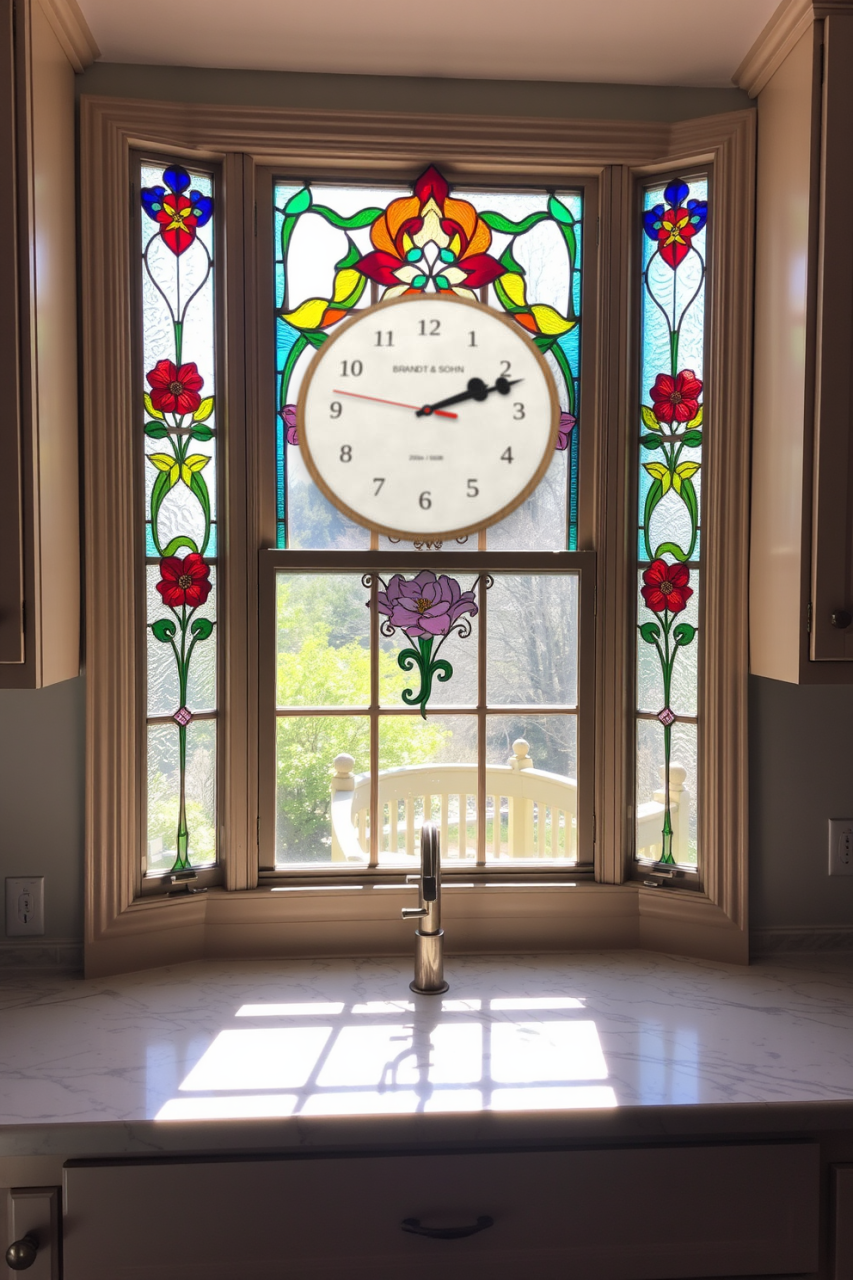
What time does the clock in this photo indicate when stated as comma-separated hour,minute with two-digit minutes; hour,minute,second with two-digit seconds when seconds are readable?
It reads 2,11,47
